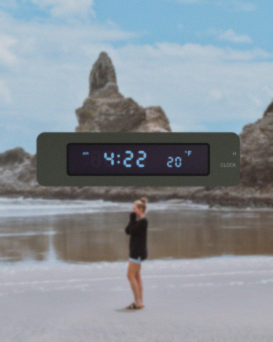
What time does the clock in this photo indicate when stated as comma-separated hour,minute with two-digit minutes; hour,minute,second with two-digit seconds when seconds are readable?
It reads 4,22
